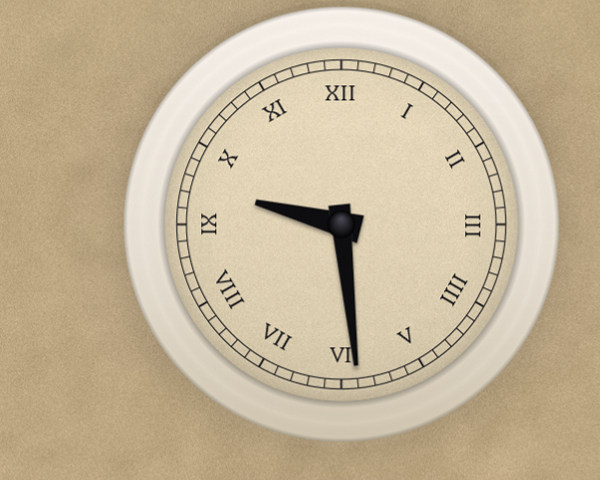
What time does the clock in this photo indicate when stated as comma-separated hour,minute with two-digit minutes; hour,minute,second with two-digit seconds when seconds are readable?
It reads 9,29
